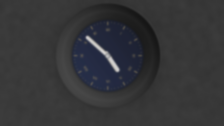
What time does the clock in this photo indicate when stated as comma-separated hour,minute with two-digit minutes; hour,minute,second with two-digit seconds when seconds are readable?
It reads 4,52
